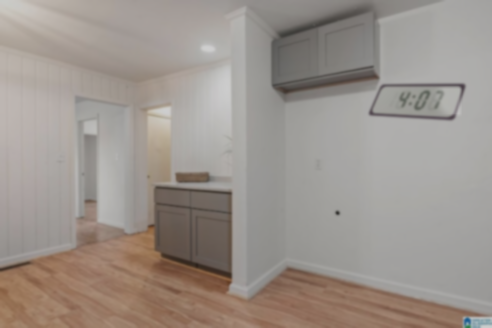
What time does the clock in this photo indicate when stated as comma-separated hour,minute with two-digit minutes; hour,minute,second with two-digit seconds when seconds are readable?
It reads 4,07
